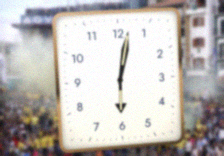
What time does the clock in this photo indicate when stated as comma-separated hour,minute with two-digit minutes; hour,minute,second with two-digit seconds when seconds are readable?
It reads 6,02
